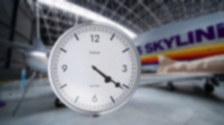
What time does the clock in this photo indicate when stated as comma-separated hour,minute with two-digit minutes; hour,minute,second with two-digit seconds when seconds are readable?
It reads 4,21
